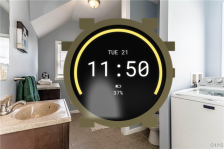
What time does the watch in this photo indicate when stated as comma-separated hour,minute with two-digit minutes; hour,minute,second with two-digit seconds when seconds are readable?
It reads 11,50
